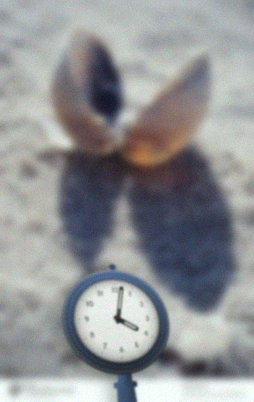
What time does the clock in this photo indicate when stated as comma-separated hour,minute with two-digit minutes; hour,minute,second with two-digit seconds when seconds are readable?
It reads 4,02
